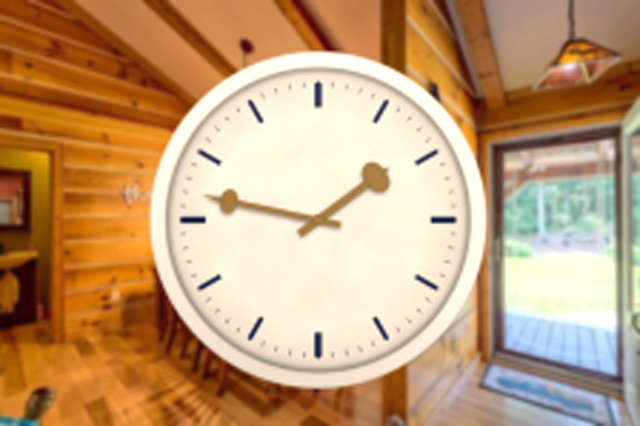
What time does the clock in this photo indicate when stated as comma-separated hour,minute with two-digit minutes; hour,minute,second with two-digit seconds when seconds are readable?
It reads 1,47
